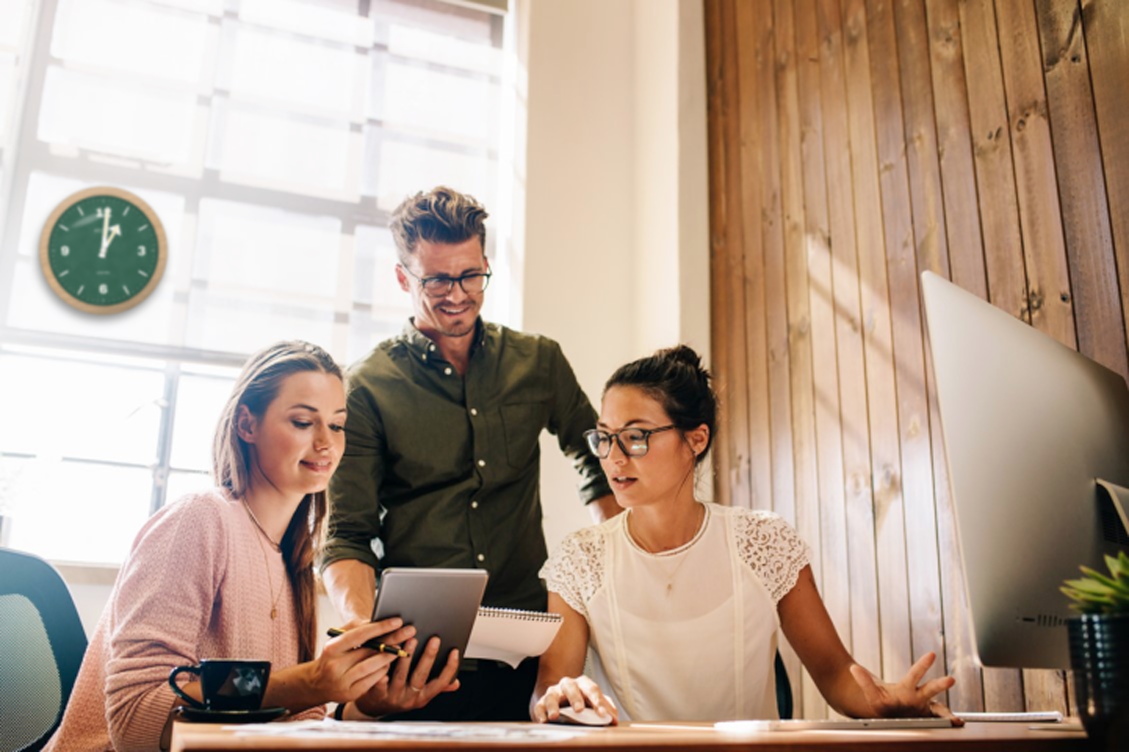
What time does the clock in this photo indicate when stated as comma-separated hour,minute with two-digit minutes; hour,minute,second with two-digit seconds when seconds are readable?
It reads 1,01
